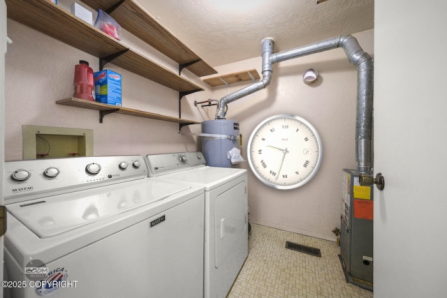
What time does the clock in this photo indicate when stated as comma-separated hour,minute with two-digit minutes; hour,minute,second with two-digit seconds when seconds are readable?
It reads 9,33
